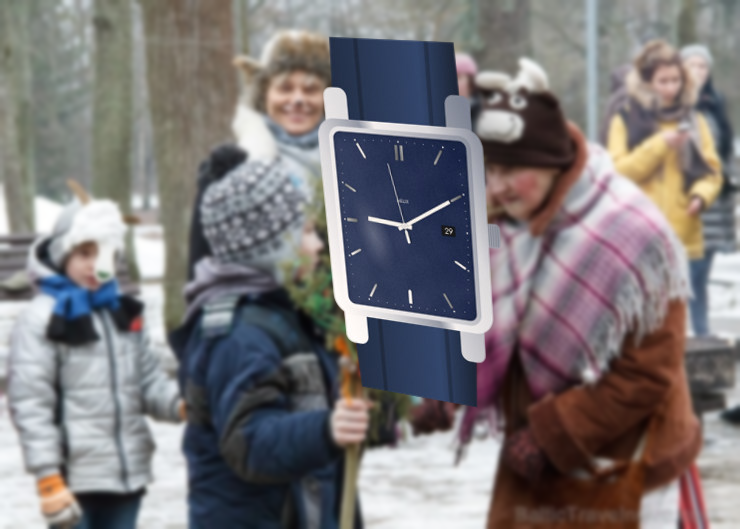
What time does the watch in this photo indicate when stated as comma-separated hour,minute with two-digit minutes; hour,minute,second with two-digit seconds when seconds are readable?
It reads 9,09,58
